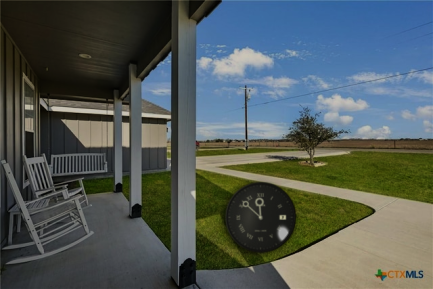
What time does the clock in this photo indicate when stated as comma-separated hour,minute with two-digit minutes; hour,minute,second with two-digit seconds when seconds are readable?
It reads 11,52
